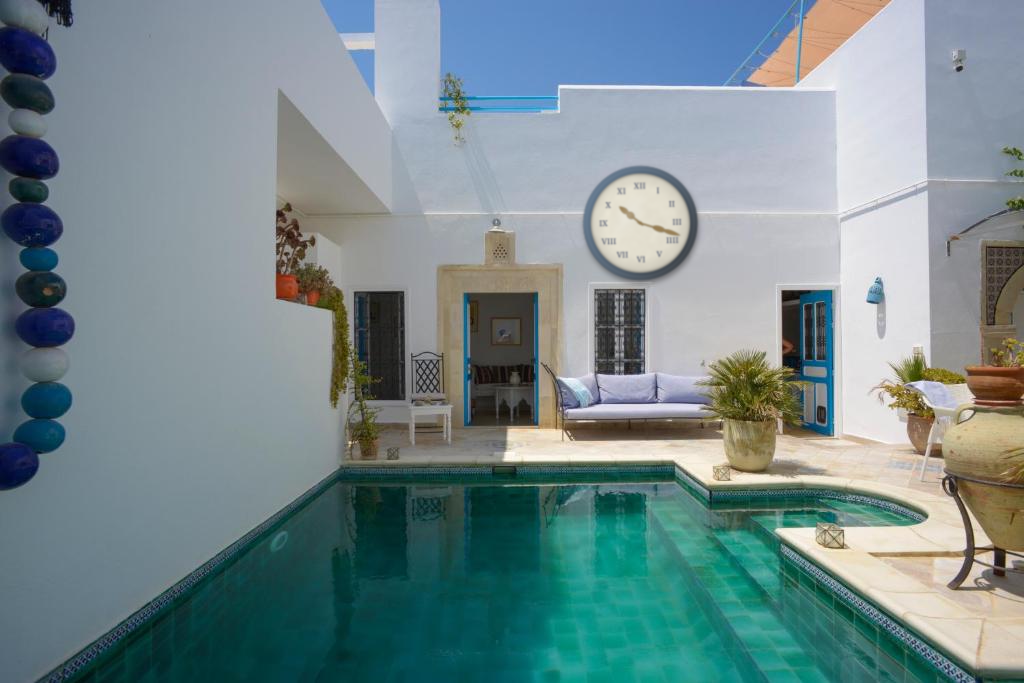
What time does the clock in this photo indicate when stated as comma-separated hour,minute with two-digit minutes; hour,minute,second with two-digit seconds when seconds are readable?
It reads 10,18
